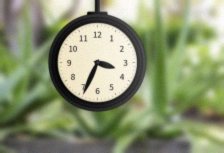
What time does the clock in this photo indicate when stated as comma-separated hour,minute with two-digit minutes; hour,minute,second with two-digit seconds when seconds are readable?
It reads 3,34
